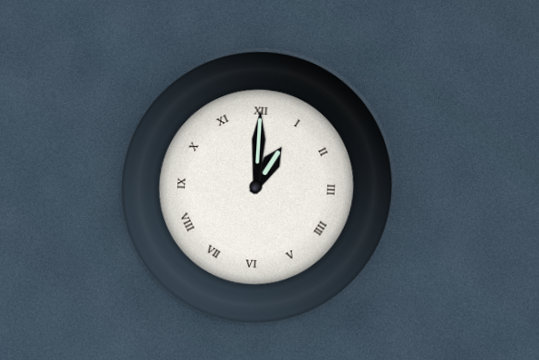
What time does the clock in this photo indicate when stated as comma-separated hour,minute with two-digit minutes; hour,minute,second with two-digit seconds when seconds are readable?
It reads 1,00
